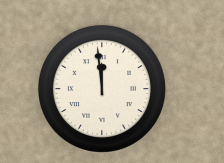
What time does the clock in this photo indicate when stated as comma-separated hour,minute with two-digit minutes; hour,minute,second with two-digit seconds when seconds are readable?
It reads 11,59
